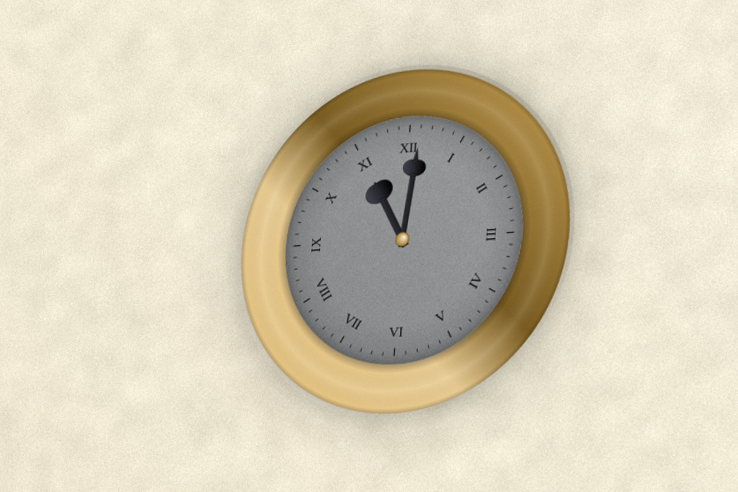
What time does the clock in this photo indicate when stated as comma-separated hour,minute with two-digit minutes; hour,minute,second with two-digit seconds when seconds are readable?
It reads 11,01
